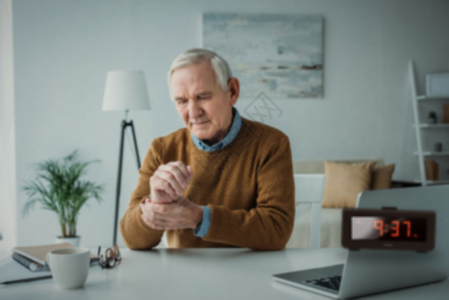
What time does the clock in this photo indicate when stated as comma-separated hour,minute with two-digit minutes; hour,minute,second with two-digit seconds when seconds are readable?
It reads 9,37
